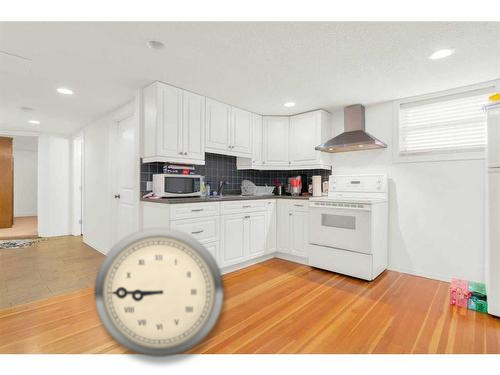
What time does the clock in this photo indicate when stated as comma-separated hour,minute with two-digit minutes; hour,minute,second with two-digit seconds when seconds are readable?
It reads 8,45
